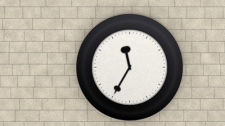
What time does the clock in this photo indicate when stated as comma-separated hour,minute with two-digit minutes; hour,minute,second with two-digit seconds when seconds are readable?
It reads 11,35
